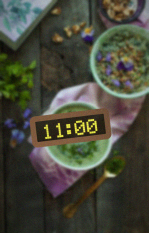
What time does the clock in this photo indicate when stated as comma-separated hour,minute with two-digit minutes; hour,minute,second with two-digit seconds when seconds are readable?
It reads 11,00
